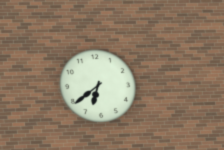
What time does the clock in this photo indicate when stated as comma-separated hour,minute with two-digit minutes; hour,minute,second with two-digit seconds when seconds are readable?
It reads 6,39
